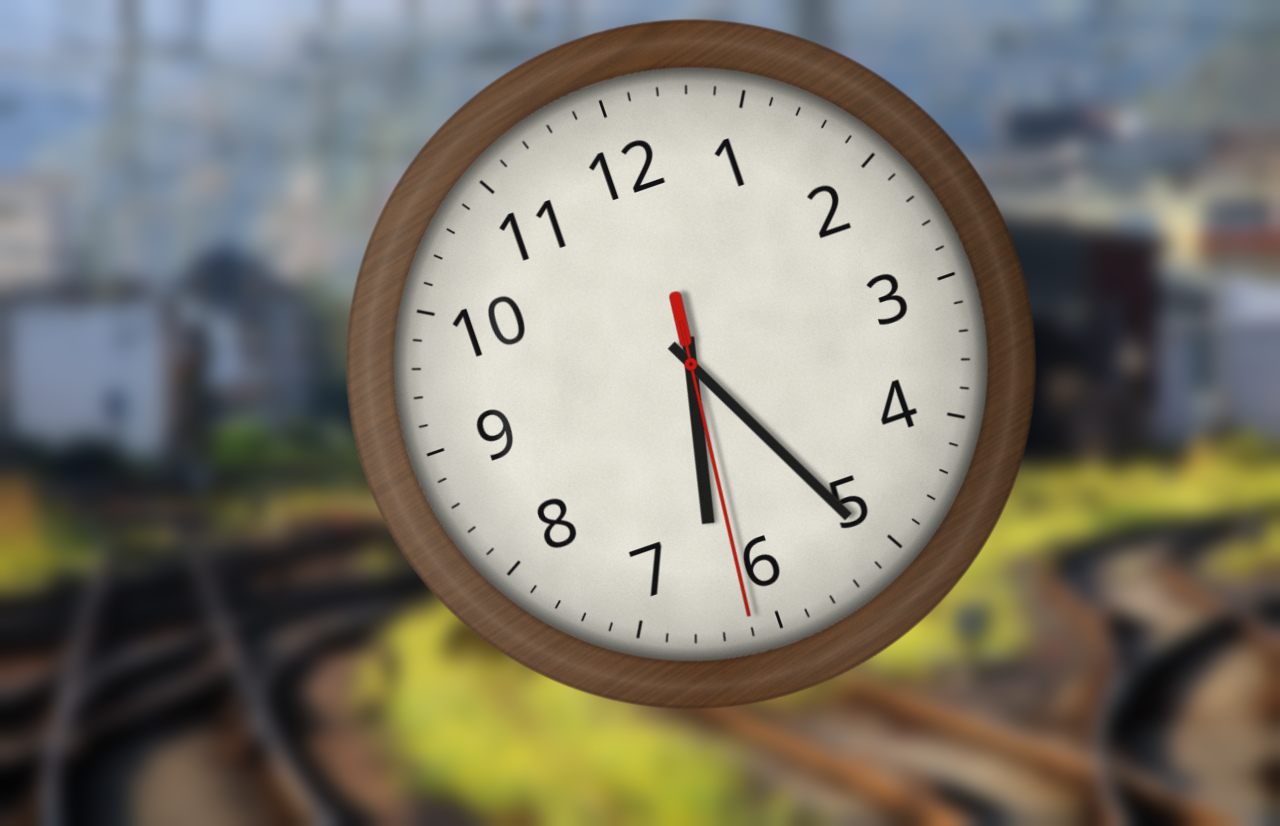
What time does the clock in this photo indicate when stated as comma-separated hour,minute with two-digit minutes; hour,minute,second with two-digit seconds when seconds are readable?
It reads 6,25,31
